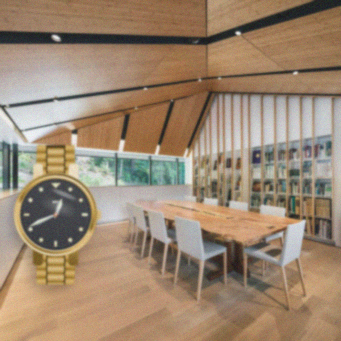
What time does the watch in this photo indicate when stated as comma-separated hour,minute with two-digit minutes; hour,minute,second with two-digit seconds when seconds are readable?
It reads 12,41
